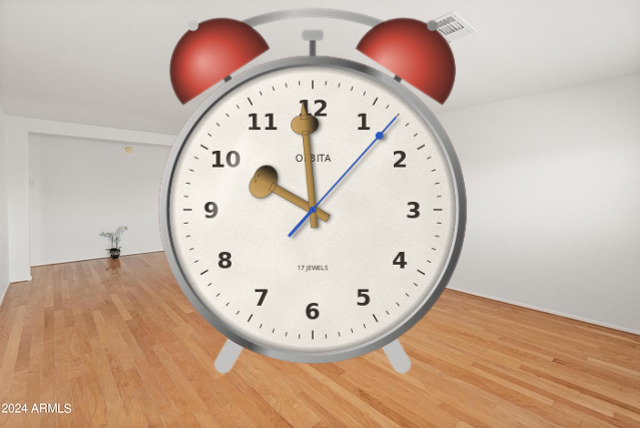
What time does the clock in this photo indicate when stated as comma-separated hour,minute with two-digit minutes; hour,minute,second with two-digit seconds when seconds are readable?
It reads 9,59,07
